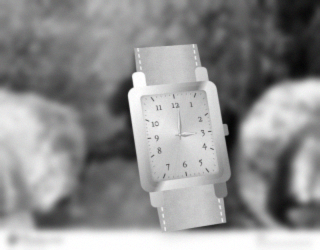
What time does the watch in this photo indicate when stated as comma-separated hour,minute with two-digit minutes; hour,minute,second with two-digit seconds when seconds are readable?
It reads 3,01
